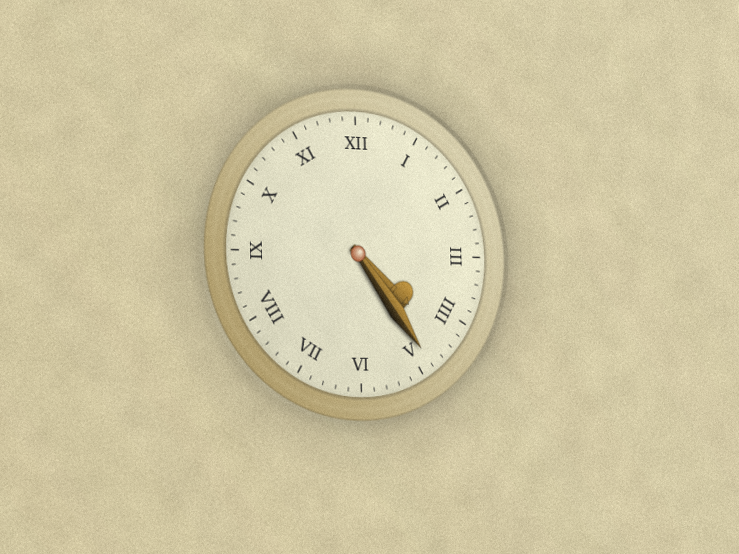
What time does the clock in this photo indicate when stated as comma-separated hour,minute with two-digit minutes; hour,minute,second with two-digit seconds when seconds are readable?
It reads 4,24
